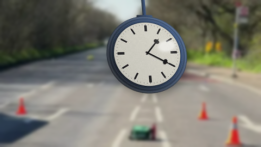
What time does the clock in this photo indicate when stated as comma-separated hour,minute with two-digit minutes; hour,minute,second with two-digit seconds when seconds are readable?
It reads 1,20
